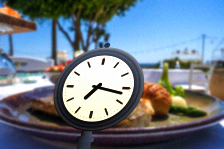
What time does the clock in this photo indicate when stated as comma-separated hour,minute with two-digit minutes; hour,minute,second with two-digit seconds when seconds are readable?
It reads 7,17
